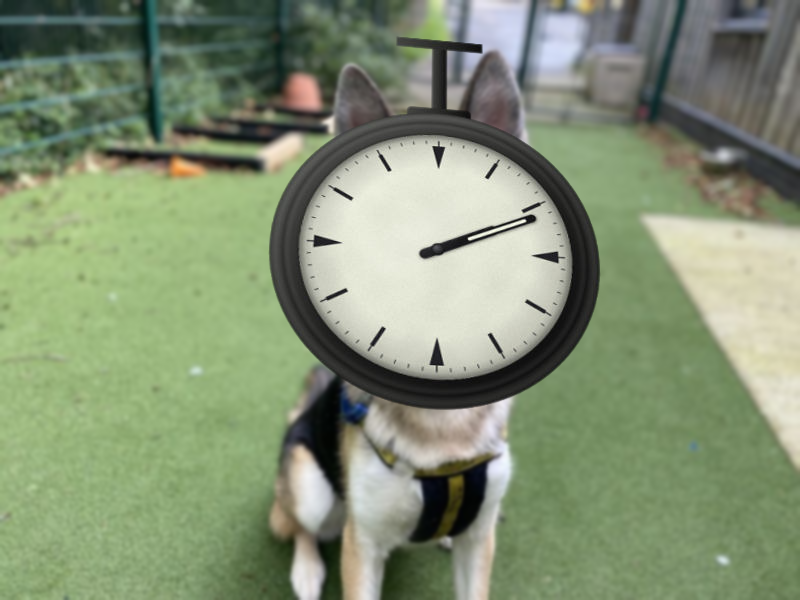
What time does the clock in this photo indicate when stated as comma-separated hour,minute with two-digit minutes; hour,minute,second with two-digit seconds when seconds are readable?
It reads 2,11
